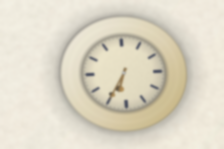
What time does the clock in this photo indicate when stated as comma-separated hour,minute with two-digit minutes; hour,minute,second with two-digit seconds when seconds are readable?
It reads 6,35
